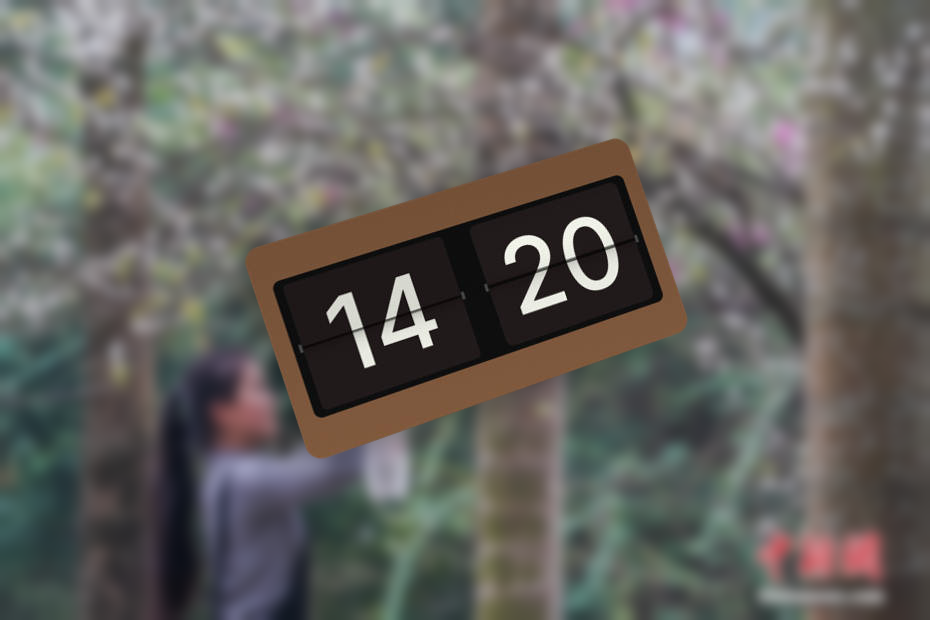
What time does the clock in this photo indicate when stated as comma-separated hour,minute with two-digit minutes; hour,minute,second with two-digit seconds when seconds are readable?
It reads 14,20
